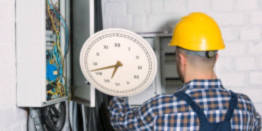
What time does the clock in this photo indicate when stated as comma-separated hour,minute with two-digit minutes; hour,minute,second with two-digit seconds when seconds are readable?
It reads 6,42
